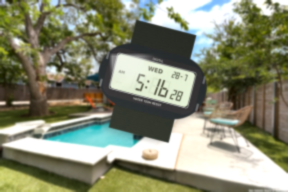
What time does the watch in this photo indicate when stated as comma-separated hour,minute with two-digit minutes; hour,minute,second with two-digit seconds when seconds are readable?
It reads 5,16,28
